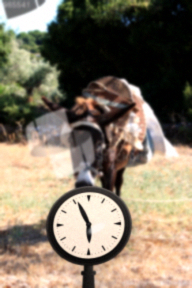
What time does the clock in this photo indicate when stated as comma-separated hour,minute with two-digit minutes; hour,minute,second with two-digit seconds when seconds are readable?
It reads 5,56
